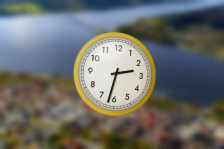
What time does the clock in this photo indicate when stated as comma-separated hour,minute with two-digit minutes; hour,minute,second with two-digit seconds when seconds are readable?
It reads 2,32
